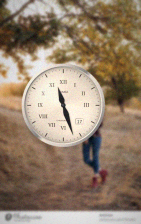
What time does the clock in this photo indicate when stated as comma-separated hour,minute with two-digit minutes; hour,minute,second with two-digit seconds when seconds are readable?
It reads 11,27
